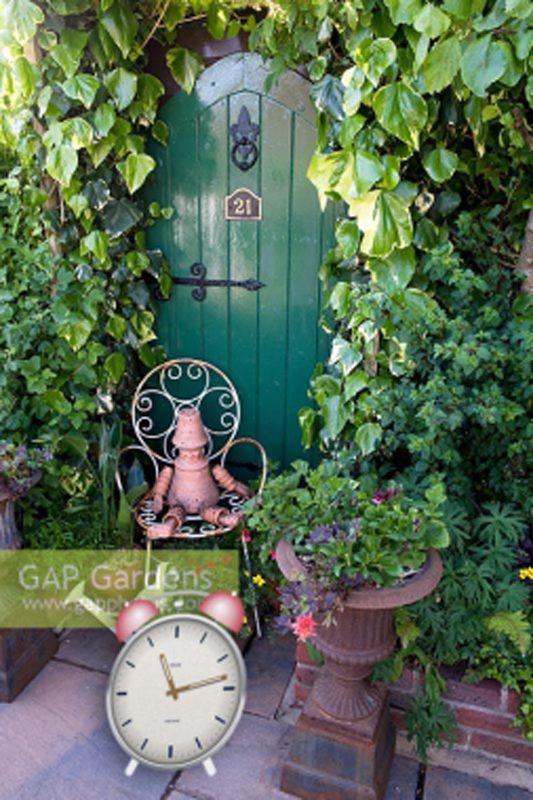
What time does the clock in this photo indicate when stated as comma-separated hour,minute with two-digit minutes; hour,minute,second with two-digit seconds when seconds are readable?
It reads 11,13
